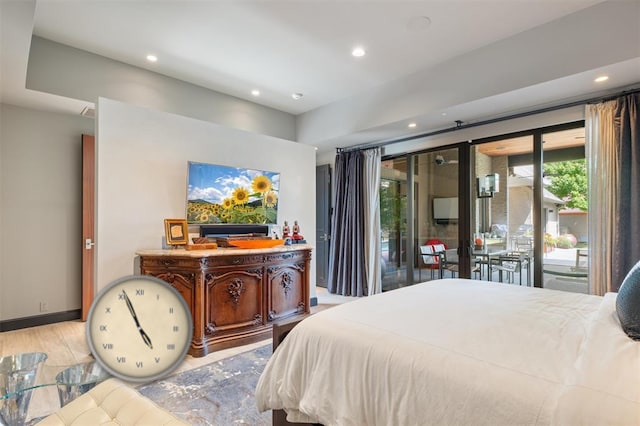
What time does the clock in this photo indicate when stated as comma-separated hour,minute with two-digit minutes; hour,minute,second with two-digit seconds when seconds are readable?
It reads 4,56
